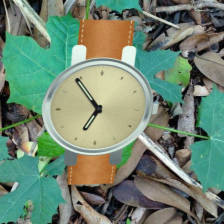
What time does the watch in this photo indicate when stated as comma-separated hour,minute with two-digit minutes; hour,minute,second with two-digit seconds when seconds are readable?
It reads 6,54
